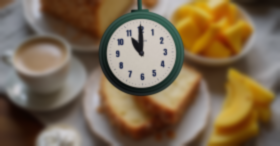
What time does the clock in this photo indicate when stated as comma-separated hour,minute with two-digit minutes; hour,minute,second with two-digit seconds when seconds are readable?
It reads 11,00
